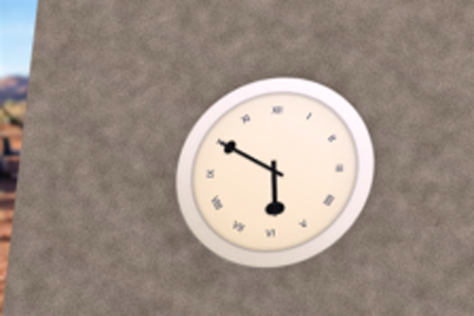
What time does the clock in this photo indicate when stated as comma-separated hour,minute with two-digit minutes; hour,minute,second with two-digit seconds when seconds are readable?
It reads 5,50
